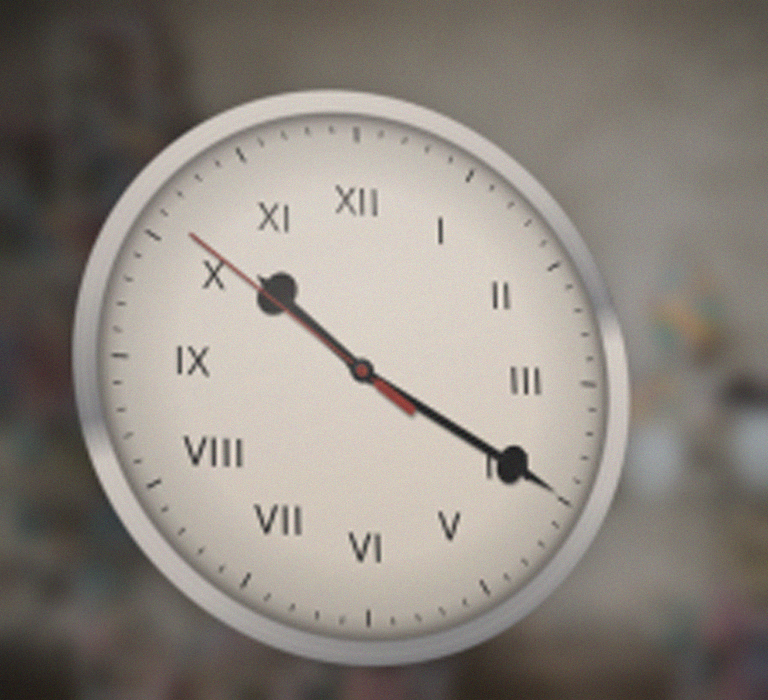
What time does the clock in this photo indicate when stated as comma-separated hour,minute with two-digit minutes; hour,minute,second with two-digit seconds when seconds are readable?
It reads 10,19,51
